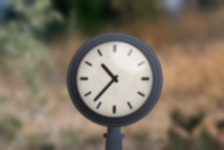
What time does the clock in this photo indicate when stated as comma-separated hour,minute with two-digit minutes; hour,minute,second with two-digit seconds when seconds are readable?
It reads 10,37
